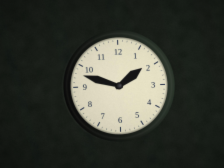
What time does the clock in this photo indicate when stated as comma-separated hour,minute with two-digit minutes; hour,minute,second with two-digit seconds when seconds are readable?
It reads 1,48
